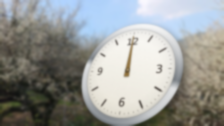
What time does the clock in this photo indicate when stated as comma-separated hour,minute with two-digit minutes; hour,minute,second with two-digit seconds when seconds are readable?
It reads 12,00
